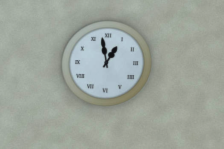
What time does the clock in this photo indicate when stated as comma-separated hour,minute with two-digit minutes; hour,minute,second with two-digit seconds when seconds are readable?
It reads 12,58
